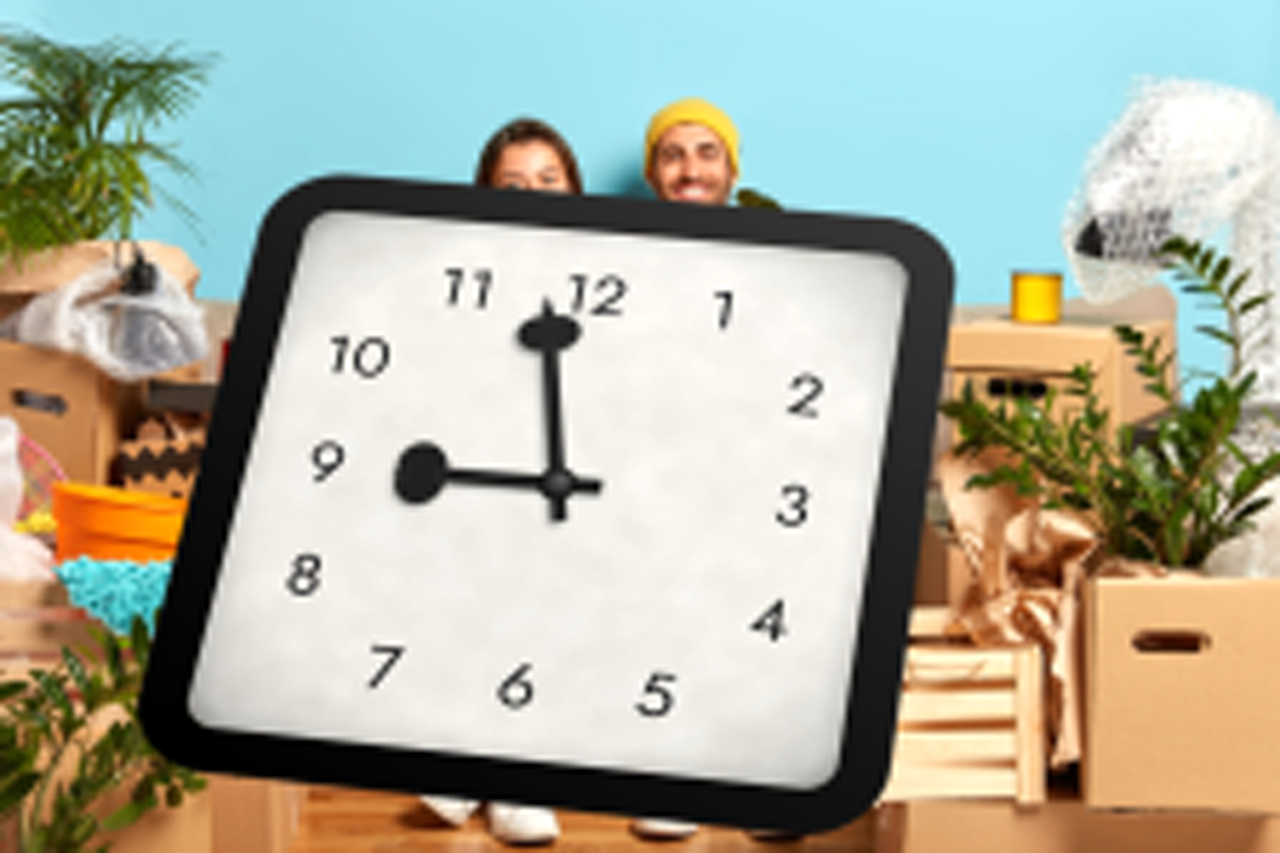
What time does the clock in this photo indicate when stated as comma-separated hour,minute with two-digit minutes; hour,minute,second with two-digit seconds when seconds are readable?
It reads 8,58
